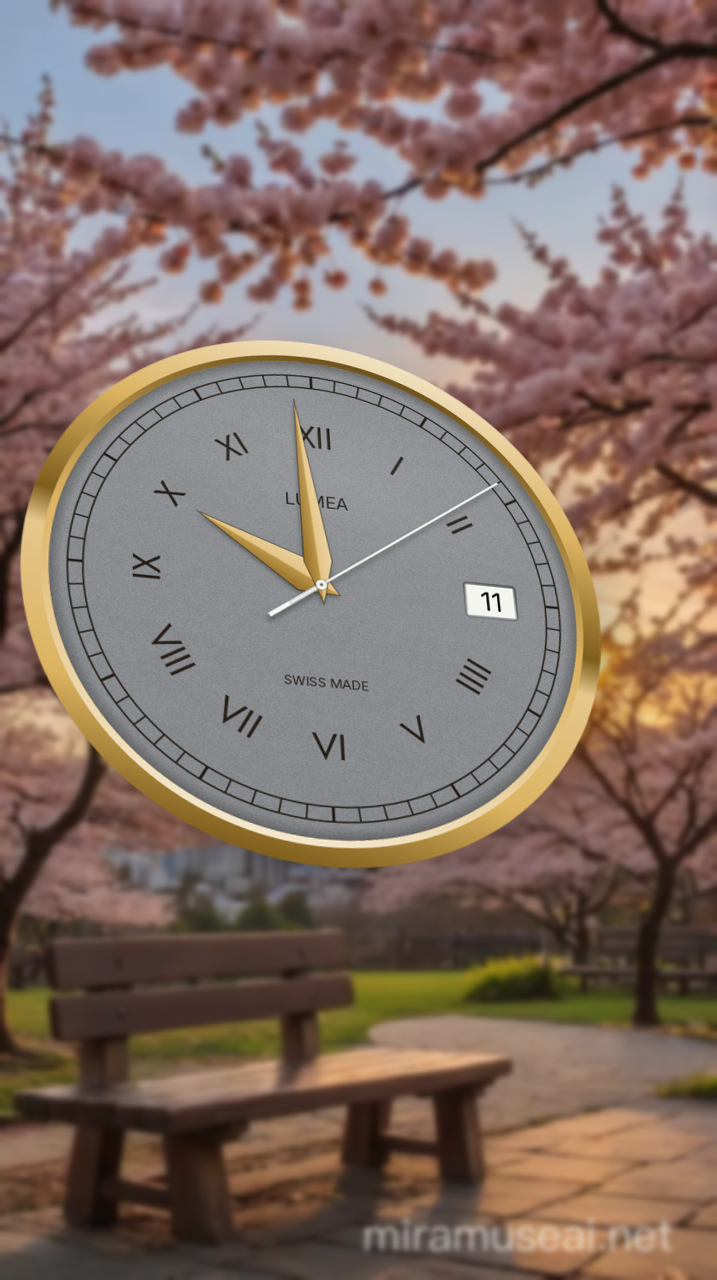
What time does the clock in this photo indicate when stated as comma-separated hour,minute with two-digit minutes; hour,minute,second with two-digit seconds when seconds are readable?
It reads 9,59,09
